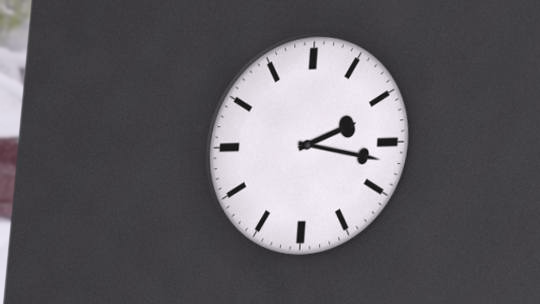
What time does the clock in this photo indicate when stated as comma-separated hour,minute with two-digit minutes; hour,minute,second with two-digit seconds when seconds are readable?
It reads 2,17
